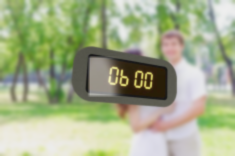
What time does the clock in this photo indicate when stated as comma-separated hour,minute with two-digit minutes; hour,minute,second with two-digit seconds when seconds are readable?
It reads 6,00
